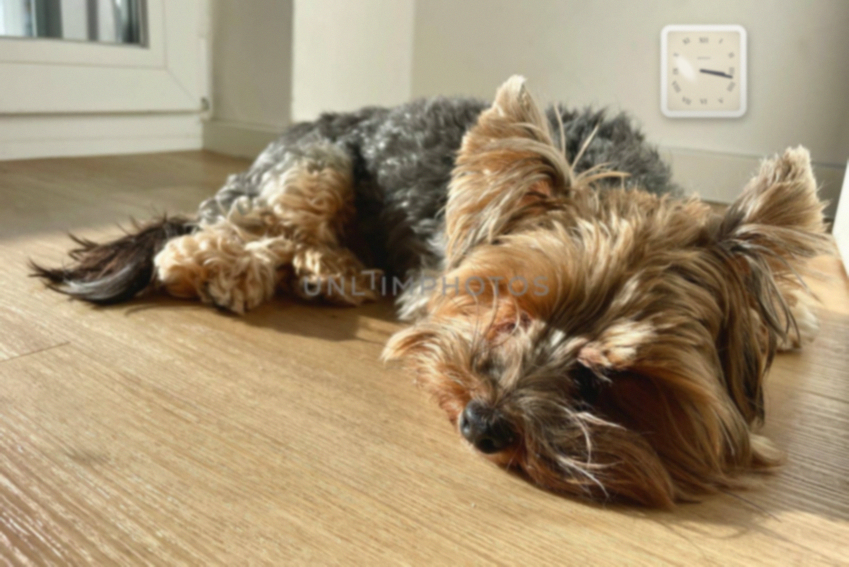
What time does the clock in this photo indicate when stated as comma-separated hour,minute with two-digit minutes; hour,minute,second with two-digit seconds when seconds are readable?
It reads 3,17
